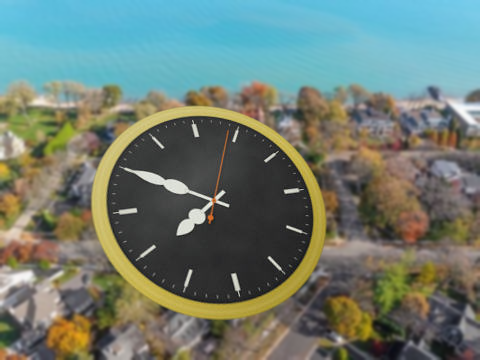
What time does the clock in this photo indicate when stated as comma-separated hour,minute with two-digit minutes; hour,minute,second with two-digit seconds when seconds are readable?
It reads 7,50,04
